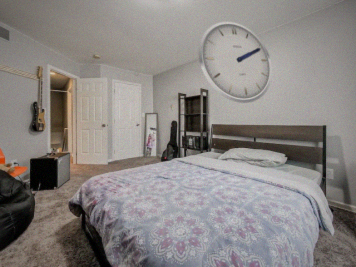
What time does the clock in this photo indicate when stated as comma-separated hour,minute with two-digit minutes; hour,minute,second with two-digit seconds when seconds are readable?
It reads 2,11
